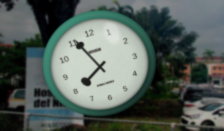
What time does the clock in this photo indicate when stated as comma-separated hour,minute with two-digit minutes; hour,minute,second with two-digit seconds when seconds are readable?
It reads 7,56
